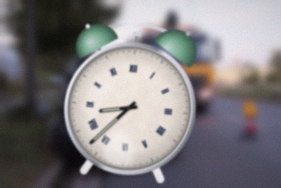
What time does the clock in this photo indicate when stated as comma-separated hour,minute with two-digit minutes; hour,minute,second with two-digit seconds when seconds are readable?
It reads 8,37
